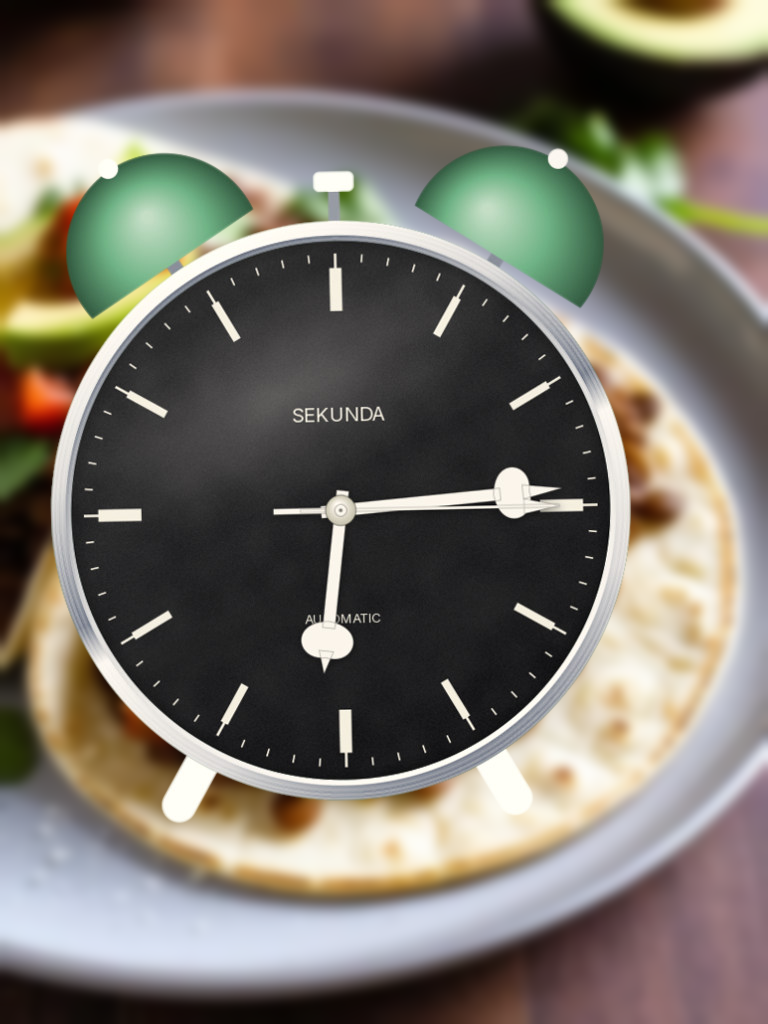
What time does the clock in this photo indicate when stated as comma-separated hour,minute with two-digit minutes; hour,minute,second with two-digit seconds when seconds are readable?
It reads 6,14,15
